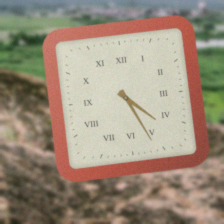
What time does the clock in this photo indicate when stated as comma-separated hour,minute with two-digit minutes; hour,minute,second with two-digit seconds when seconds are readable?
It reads 4,26
